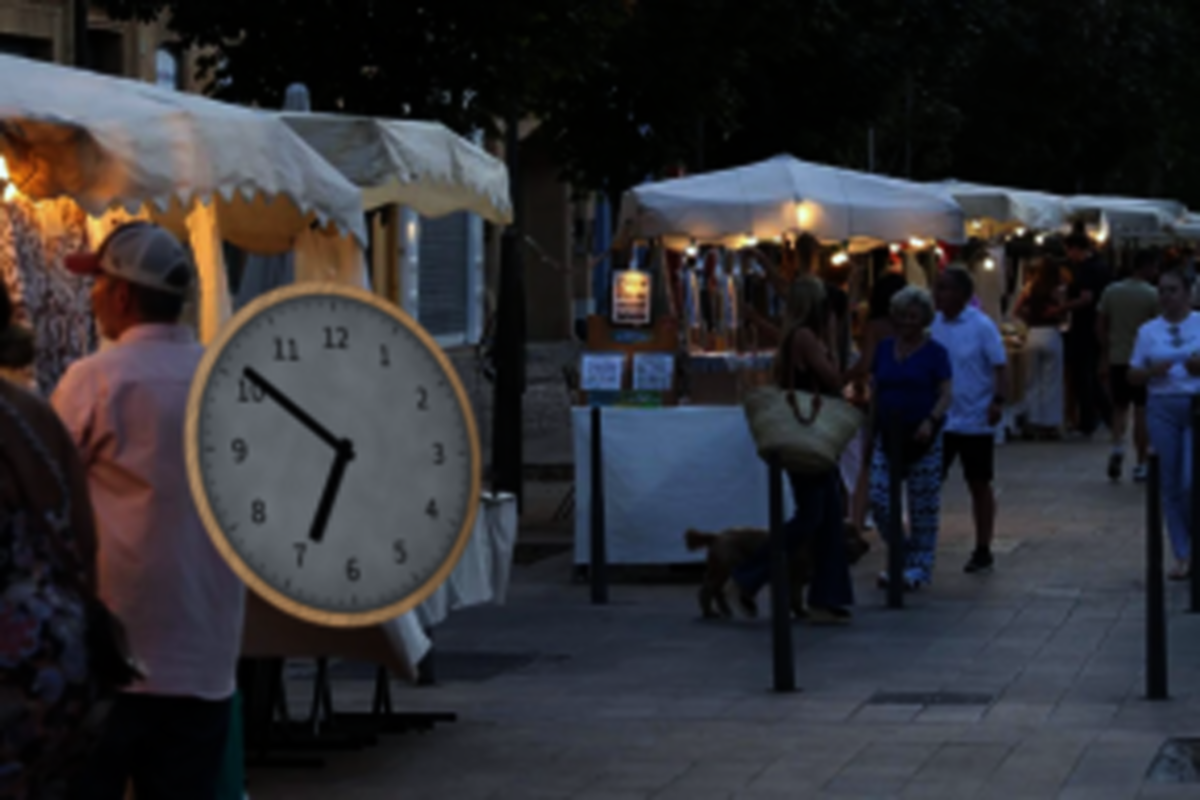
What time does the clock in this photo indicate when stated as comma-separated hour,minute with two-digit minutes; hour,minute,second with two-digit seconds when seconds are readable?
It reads 6,51
